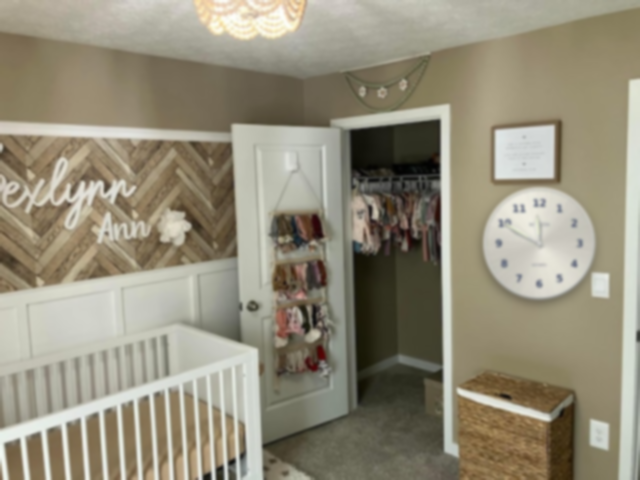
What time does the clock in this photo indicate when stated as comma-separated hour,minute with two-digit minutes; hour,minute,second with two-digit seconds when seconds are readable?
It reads 11,50
